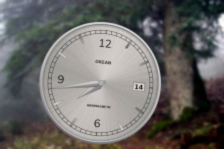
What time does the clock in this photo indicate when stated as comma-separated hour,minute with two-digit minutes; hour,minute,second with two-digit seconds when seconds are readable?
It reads 7,43
